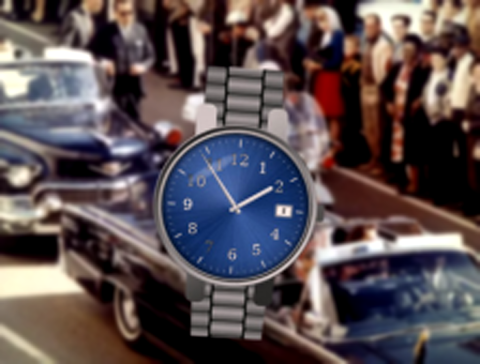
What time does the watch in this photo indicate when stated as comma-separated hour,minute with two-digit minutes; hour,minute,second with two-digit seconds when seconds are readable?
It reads 1,54
